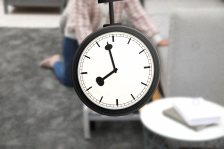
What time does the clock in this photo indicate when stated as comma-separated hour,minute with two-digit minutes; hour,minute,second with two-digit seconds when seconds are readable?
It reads 7,58
